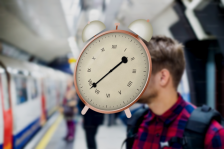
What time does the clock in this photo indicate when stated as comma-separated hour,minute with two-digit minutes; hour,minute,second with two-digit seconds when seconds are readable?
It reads 1,38
